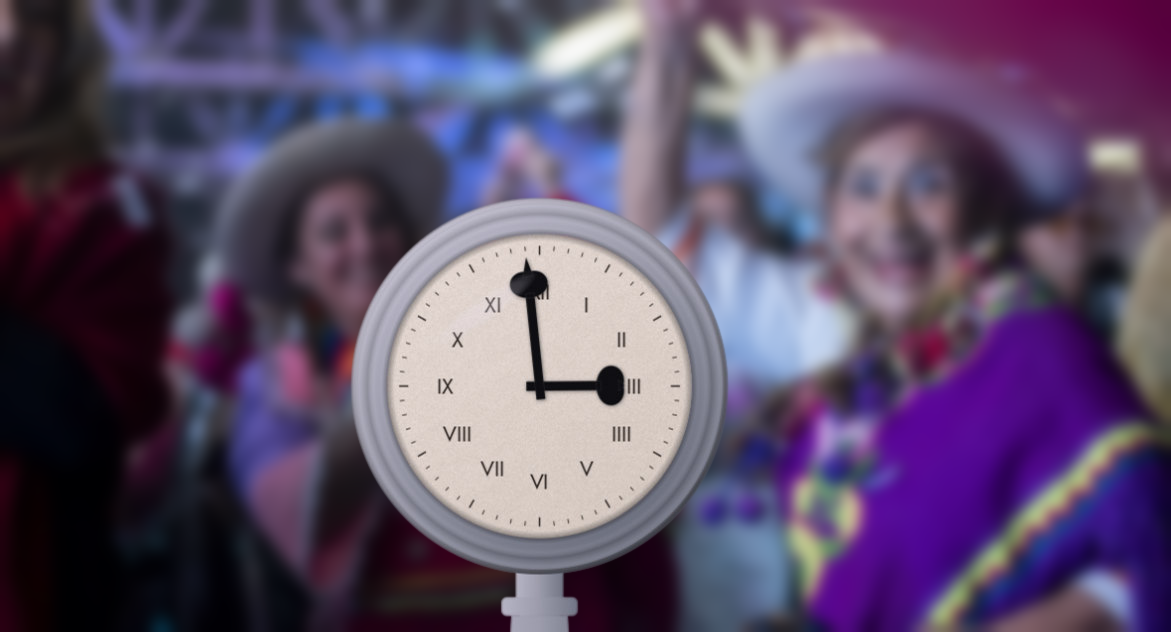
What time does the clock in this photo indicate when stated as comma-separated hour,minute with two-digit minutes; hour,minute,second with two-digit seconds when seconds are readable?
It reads 2,59
